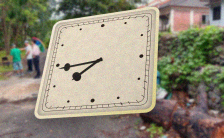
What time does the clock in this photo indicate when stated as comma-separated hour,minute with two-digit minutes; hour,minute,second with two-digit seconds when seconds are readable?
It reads 7,44
